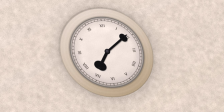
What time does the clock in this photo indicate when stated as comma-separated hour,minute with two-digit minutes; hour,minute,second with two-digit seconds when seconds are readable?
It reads 7,09
